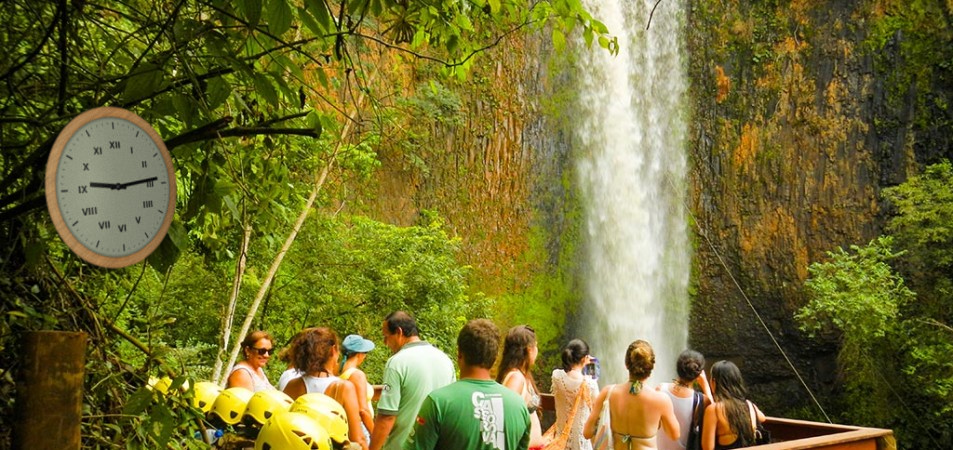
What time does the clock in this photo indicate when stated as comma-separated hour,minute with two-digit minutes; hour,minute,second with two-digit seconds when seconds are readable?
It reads 9,14
